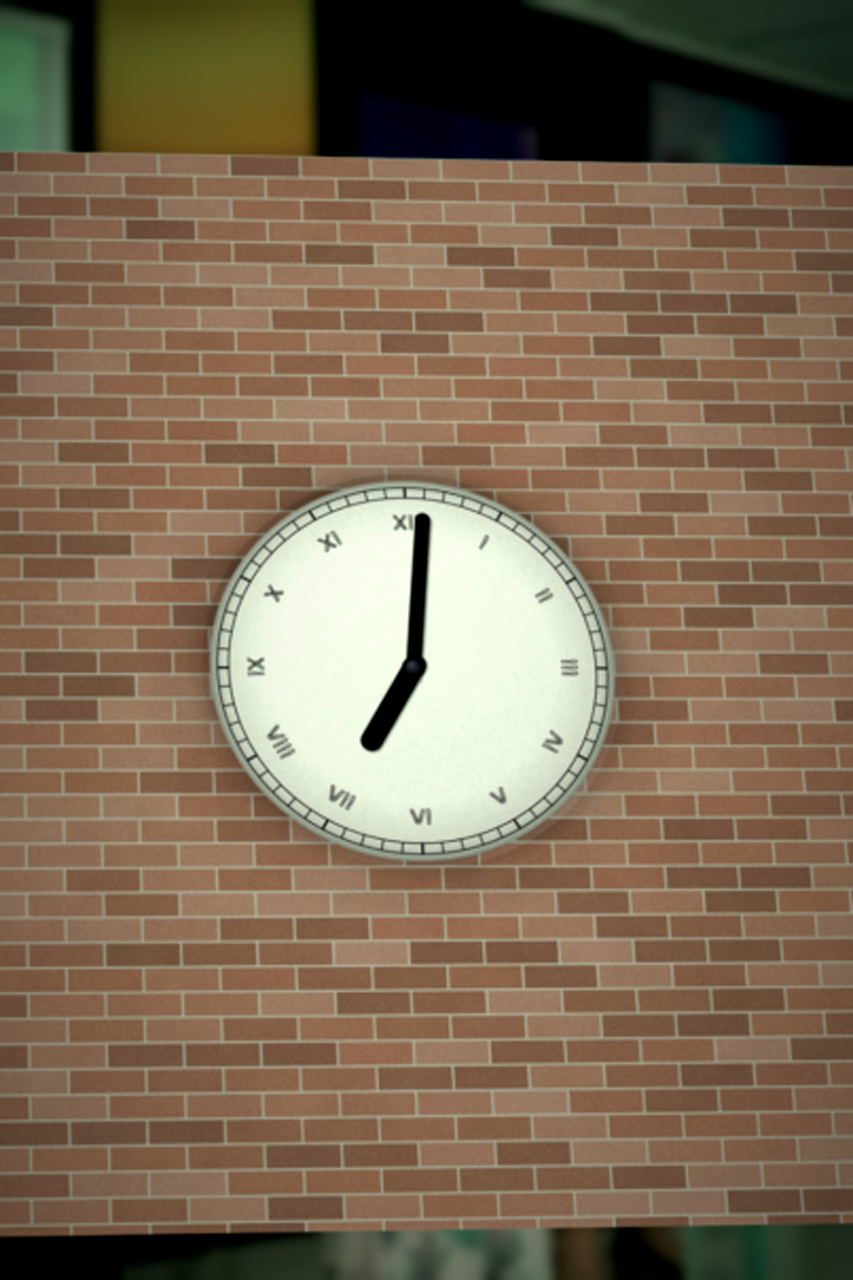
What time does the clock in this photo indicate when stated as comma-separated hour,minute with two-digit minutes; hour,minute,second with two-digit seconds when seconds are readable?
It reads 7,01
